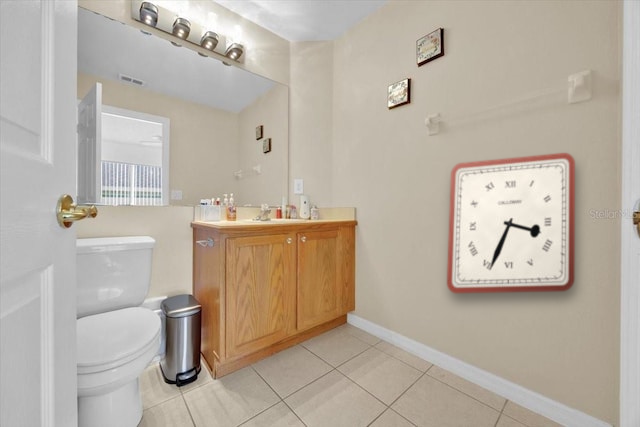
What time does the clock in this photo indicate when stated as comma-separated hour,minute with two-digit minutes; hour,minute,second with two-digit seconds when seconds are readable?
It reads 3,34
